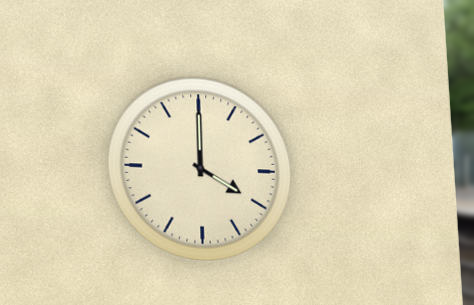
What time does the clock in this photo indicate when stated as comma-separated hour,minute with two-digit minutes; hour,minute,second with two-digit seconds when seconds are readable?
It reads 4,00
